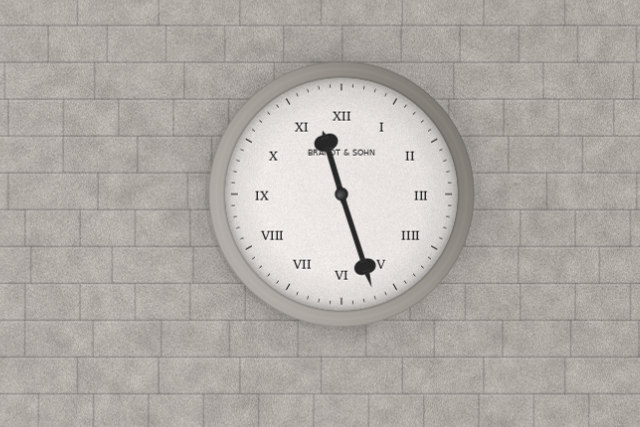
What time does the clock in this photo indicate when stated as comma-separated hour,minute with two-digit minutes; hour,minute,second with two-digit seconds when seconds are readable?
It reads 11,27
